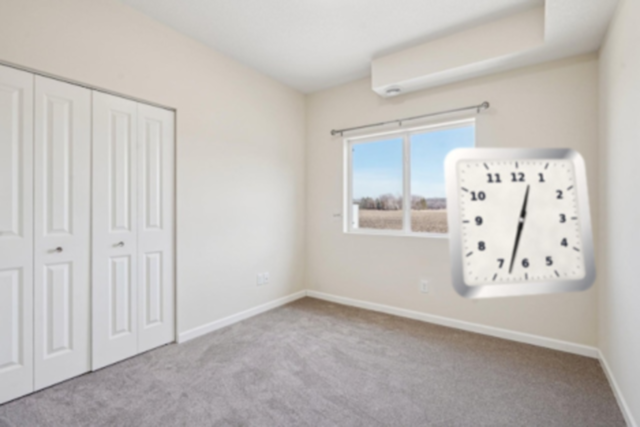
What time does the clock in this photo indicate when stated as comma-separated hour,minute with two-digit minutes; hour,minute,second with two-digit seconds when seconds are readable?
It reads 12,33
